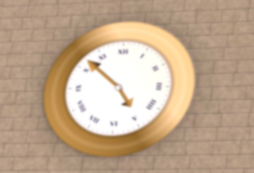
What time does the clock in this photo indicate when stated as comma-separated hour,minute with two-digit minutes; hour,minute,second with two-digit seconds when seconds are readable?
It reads 4,52
